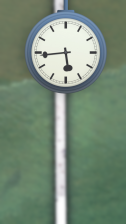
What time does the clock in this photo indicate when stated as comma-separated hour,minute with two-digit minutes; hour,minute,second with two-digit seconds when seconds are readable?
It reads 5,44
